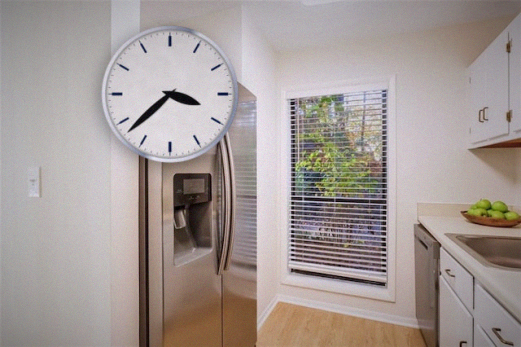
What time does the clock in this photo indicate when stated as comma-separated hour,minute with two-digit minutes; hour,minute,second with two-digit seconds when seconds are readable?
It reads 3,38
